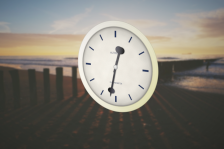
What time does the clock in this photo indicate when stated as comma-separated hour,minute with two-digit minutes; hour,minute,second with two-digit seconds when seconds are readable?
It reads 12,32
